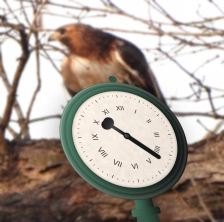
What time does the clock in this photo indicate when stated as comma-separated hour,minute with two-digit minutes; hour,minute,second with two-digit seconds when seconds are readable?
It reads 10,22
